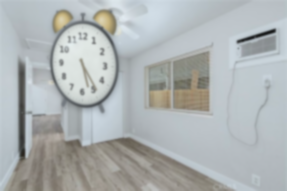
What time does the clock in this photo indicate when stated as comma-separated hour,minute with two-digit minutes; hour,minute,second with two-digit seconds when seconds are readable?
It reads 5,24
